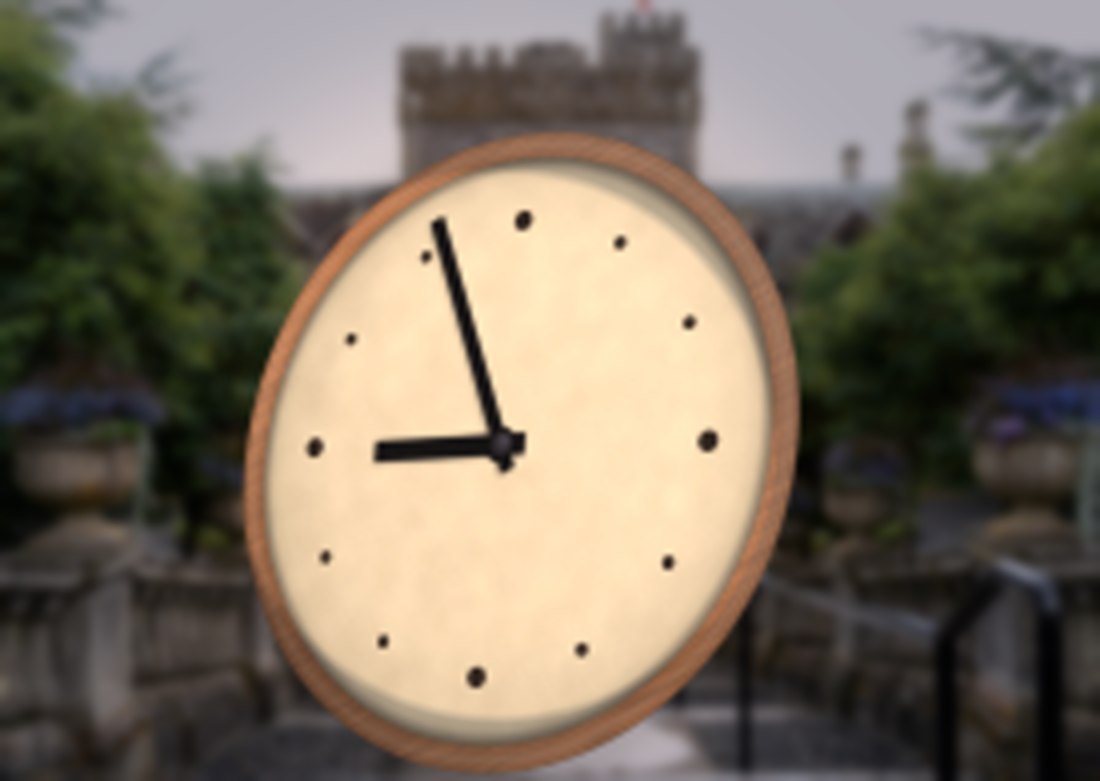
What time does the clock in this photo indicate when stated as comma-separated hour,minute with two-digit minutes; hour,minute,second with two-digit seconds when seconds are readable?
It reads 8,56
